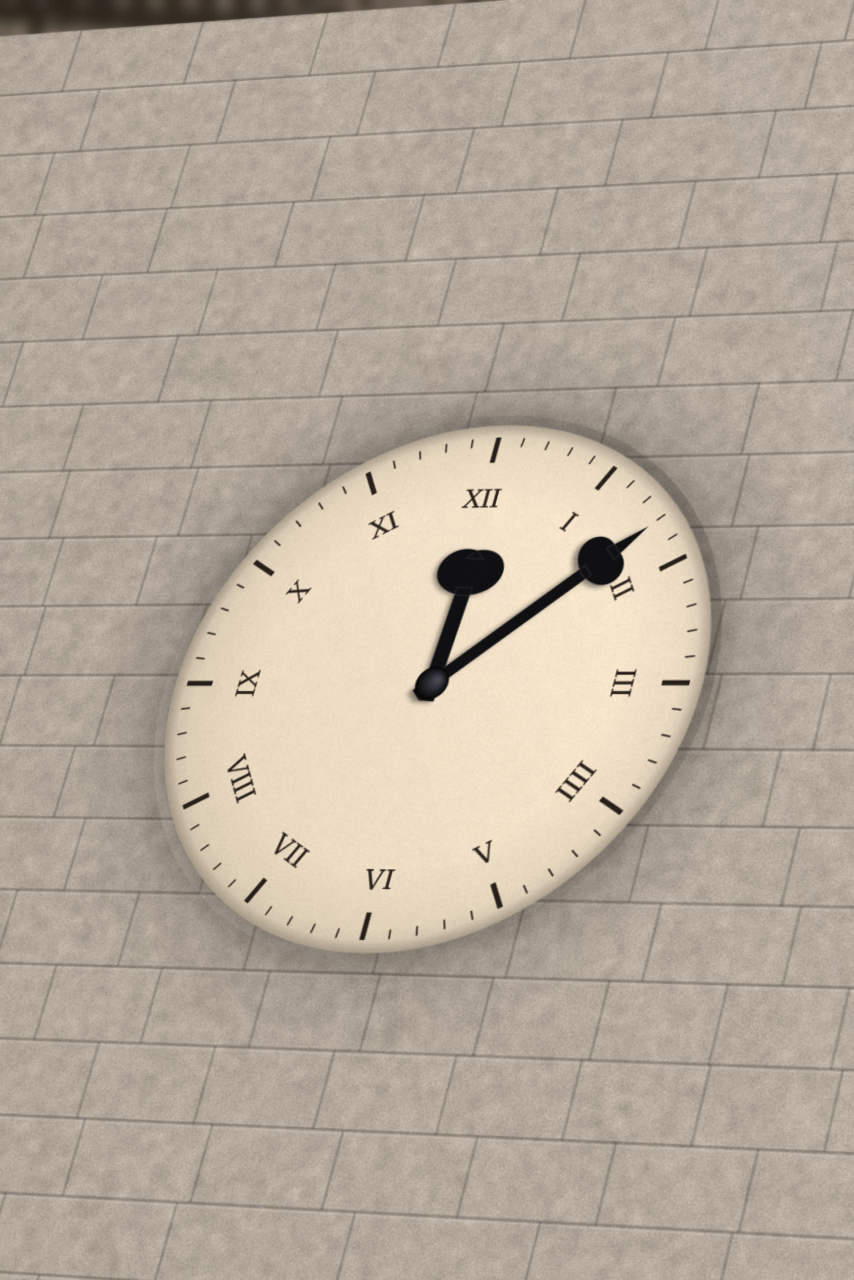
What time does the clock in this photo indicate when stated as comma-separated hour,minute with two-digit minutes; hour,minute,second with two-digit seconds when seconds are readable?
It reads 12,08
